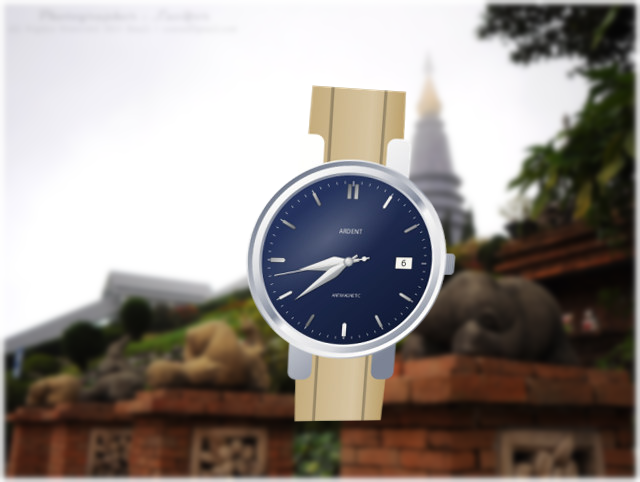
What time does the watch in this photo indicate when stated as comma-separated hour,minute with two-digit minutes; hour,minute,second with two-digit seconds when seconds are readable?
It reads 8,38,43
